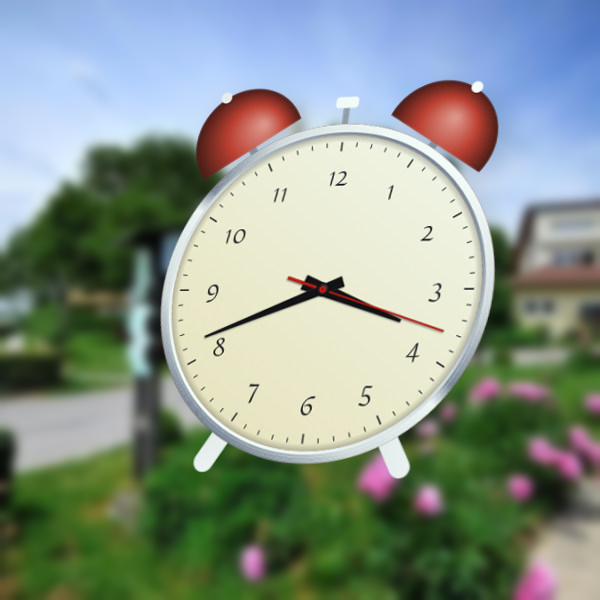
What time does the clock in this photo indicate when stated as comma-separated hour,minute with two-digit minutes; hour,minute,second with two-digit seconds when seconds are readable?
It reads 3,41,18
